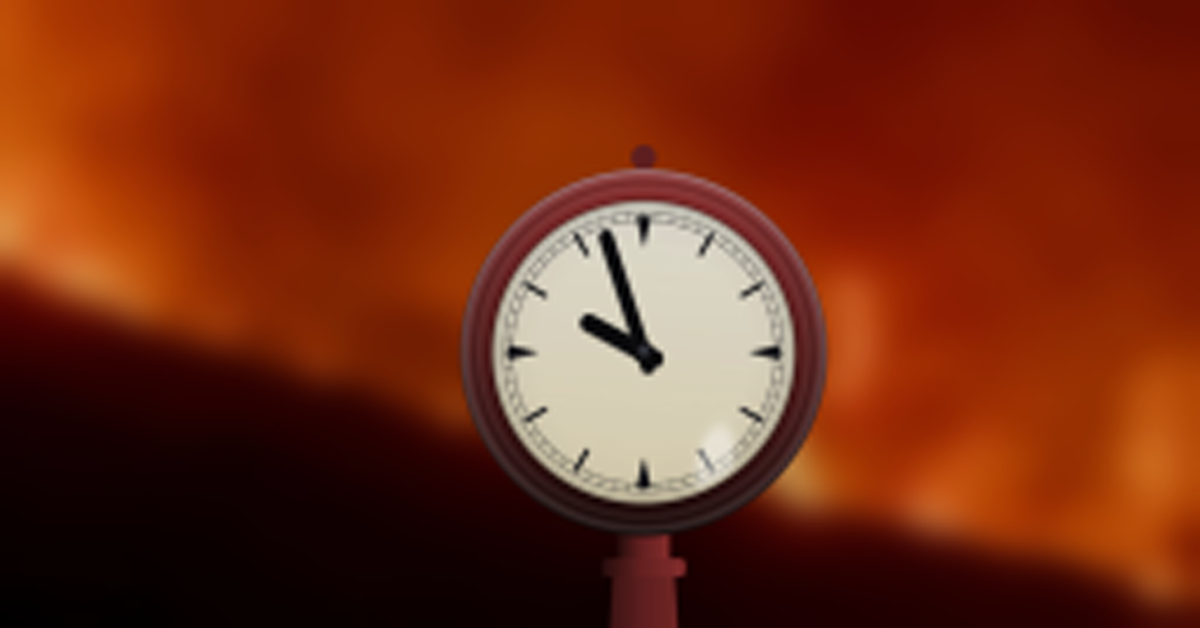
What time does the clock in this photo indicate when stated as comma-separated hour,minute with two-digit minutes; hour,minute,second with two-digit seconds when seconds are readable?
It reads 9,57
